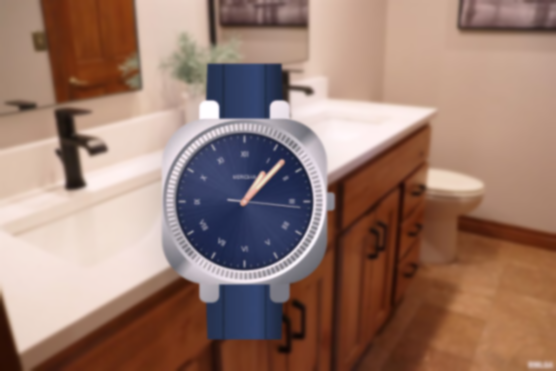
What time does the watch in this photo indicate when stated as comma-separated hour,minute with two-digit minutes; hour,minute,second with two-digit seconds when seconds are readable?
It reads 1,07,16
